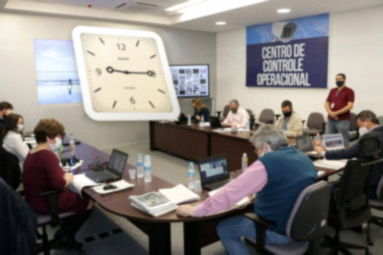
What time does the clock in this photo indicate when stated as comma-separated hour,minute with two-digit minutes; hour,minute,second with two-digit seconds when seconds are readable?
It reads 9,15
